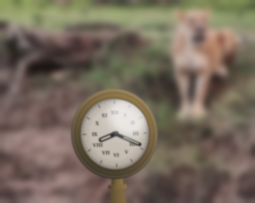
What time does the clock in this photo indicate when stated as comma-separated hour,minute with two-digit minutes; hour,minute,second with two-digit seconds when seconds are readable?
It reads 8,19
